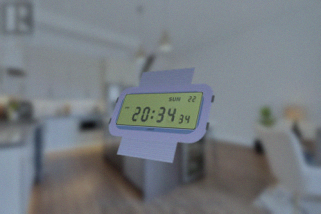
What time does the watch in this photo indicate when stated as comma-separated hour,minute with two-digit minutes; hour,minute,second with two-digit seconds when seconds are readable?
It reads 20,34,34
